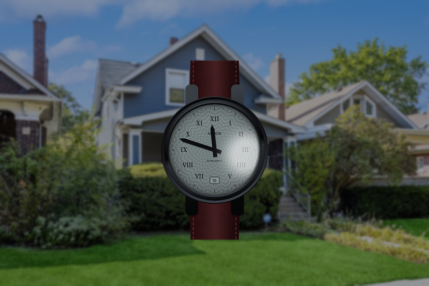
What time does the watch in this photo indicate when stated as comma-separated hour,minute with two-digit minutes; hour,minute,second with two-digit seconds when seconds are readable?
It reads 11,48
